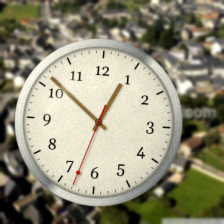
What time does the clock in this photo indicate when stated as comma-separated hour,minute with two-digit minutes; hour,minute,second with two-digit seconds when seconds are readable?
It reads 12,51,33
